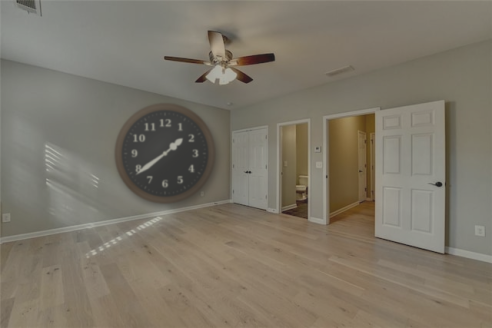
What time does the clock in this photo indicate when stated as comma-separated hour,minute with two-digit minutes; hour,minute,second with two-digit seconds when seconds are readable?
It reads 1,39
